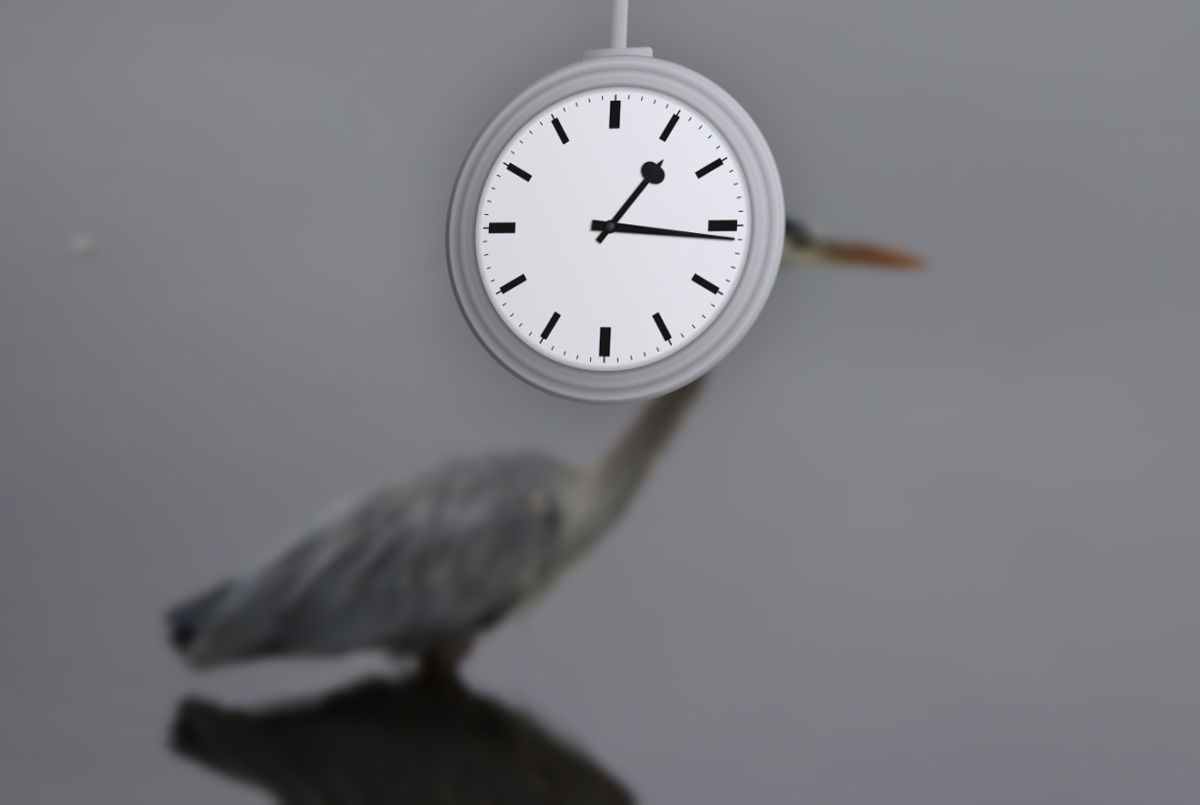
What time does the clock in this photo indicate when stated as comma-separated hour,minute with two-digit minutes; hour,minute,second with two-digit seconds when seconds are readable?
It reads 1,16
